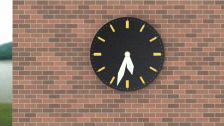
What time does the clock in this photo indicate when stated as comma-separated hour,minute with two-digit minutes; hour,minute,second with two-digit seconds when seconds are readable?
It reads 5,33
